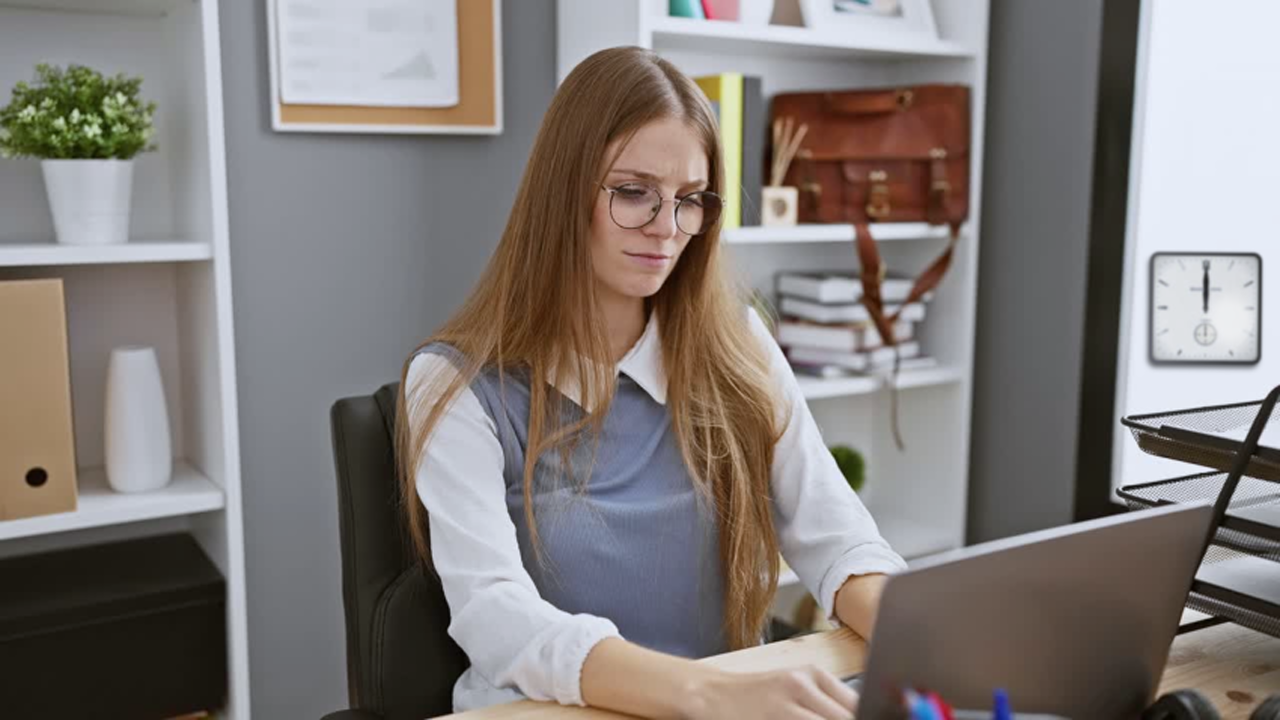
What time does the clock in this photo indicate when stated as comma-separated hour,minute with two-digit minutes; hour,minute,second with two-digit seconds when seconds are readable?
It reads 12,00
